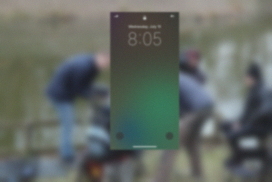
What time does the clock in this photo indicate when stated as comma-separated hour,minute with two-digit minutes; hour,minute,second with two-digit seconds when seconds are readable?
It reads 8,05
